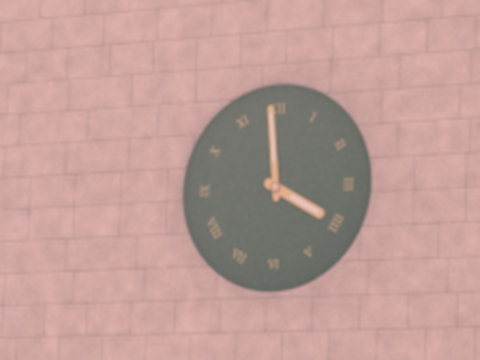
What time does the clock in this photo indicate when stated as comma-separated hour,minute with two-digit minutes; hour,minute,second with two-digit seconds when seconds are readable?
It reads 3,59
